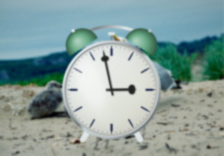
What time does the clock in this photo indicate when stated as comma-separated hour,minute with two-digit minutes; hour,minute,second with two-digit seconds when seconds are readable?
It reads 2,58
